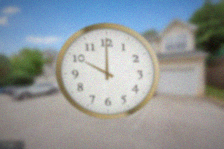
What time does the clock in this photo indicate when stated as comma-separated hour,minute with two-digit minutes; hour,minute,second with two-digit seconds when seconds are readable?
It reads 10,00
